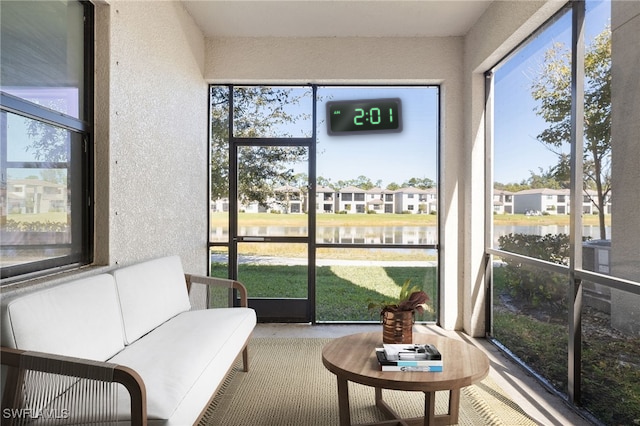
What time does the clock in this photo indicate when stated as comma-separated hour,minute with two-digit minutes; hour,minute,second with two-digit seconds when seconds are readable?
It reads 2,01
